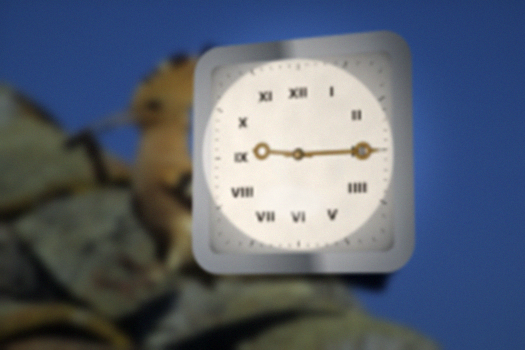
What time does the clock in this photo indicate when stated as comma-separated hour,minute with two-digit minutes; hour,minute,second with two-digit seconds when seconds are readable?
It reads 9,15
